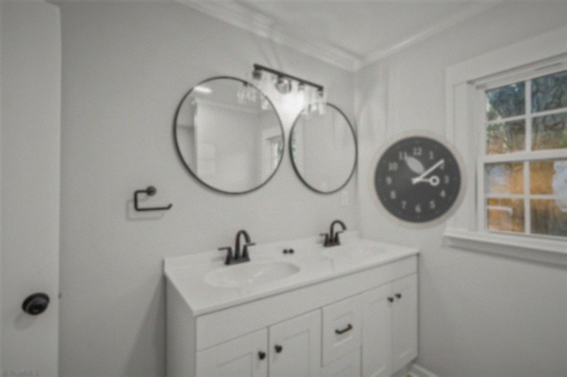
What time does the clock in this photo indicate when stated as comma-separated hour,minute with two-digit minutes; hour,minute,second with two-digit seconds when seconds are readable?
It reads 3,09
